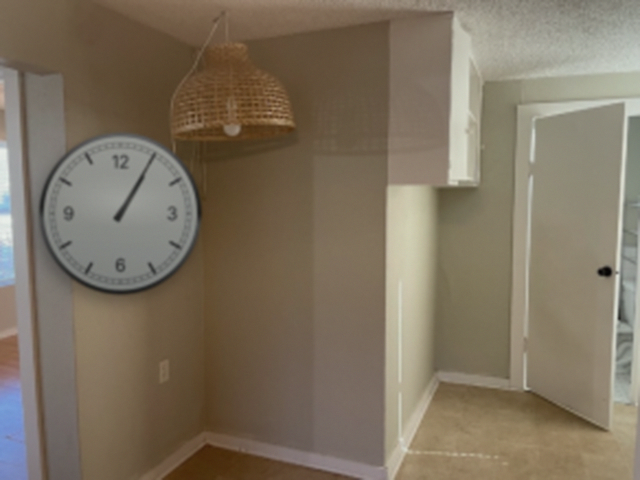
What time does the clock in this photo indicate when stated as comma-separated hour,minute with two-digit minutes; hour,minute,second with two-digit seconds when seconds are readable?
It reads 1,05
